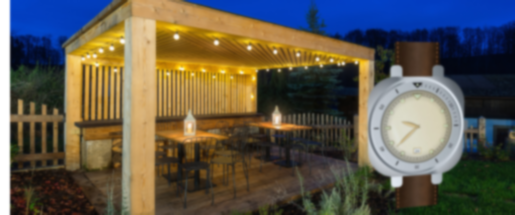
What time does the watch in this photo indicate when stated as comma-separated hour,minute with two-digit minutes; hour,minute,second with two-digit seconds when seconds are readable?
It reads 9,38
